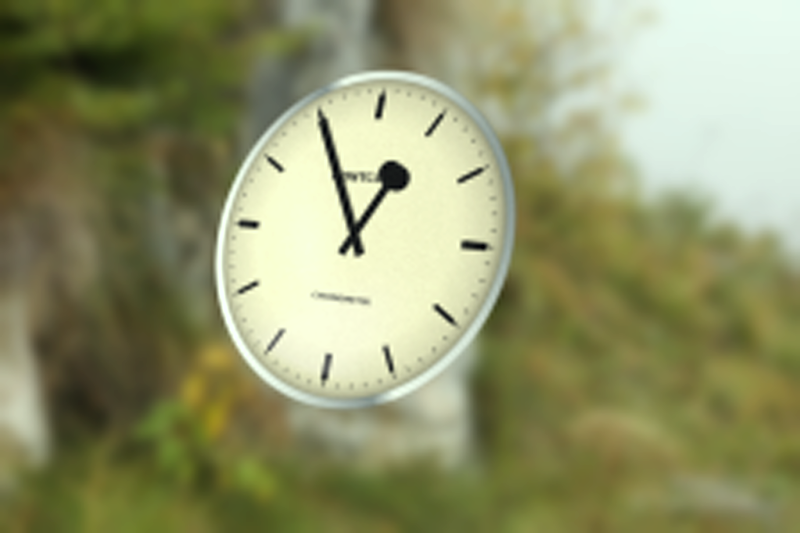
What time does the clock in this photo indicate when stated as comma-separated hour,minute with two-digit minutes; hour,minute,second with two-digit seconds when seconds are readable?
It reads 12,55
